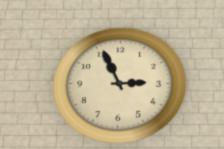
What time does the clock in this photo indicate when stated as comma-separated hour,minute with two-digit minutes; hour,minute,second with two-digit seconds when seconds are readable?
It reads 2,56
